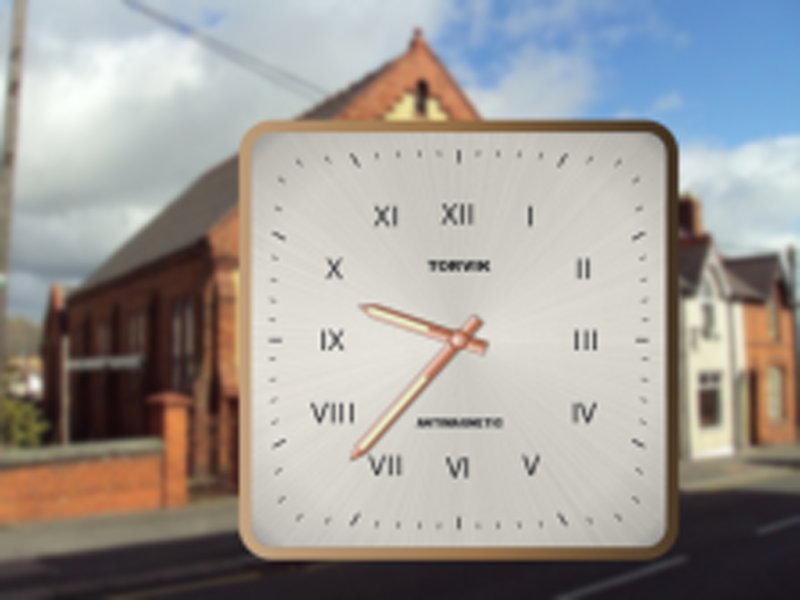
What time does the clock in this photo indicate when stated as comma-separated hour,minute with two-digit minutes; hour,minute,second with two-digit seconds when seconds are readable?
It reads 9,37
